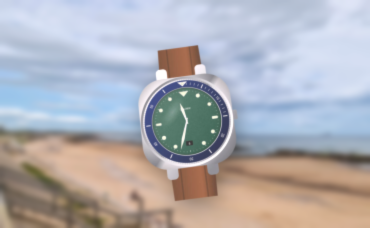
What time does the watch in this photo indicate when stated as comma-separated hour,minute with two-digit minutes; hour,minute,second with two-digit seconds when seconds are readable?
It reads 11,33
